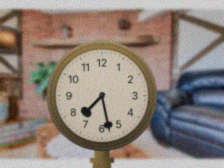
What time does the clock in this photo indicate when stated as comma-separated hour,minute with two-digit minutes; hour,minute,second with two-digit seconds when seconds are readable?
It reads 7,28
